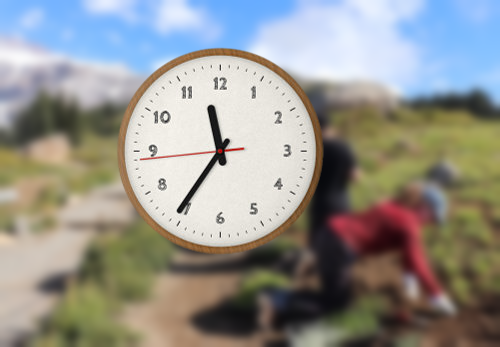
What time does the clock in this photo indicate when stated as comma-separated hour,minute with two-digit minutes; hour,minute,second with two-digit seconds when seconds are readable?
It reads 11,35,44
